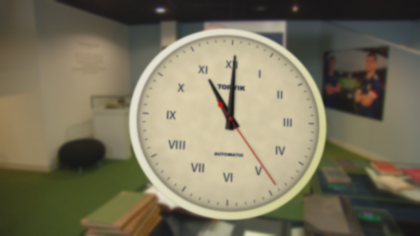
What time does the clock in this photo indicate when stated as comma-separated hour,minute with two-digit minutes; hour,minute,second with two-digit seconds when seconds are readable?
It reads 11,00,24
